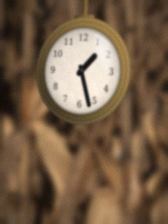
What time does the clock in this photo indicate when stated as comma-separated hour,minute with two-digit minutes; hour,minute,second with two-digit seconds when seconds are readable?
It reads 1,27
